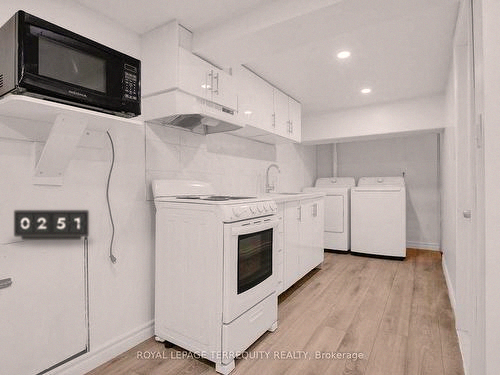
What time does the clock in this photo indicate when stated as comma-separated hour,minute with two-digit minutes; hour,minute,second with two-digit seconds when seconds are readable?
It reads 2,51
